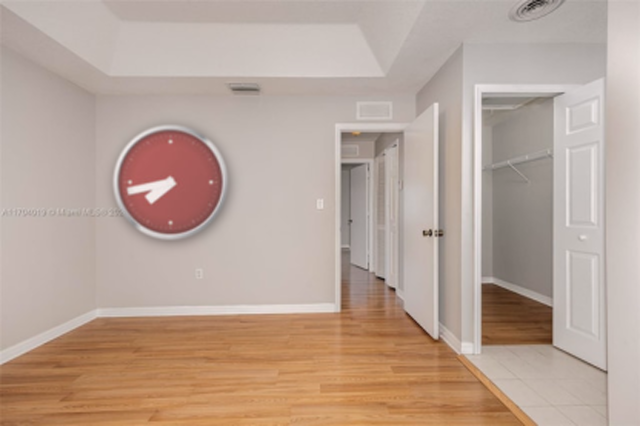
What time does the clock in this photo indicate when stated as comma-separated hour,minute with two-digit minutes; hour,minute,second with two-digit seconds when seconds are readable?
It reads 7,43
